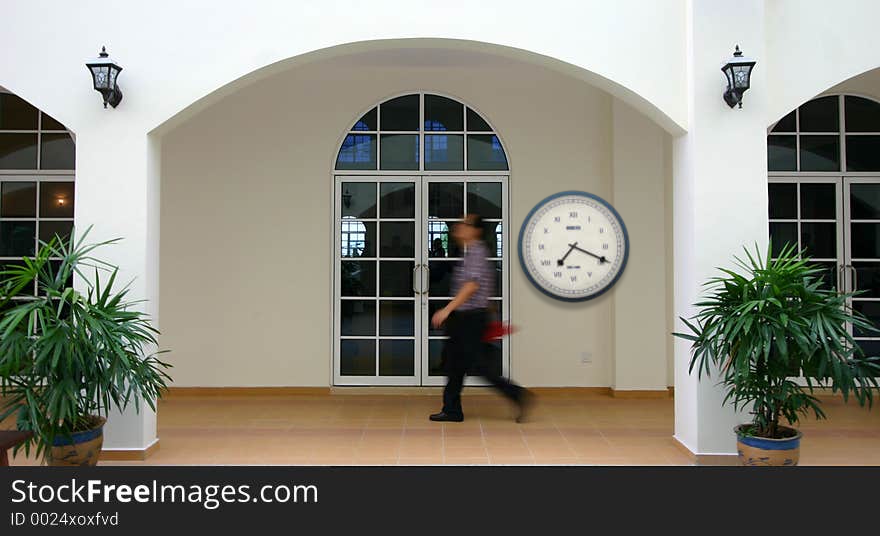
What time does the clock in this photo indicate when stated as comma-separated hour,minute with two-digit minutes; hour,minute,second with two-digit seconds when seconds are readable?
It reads 7,19
